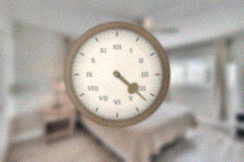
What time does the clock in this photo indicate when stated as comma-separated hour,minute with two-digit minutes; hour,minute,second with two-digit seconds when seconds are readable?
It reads 4,22
